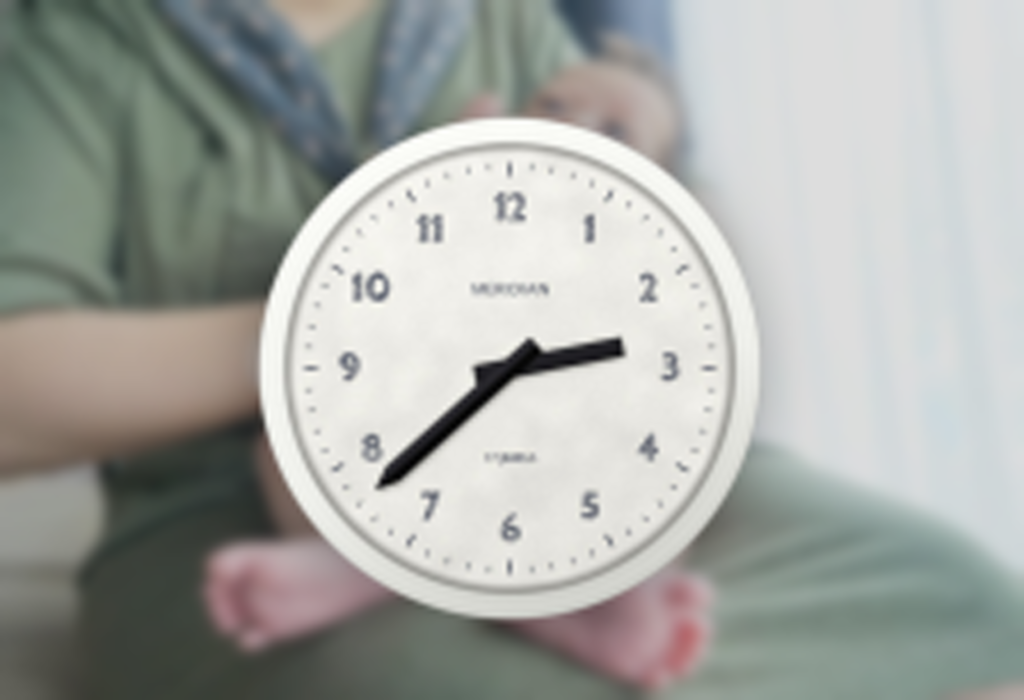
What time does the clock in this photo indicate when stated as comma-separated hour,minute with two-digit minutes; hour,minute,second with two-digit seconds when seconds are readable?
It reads 2,38
